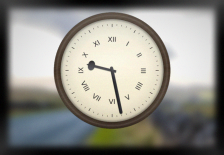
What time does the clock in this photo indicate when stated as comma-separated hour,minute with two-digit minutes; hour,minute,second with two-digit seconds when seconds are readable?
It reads 9,28
